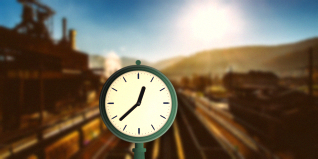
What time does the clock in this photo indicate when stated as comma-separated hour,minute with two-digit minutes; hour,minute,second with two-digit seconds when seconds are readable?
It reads 12,38
